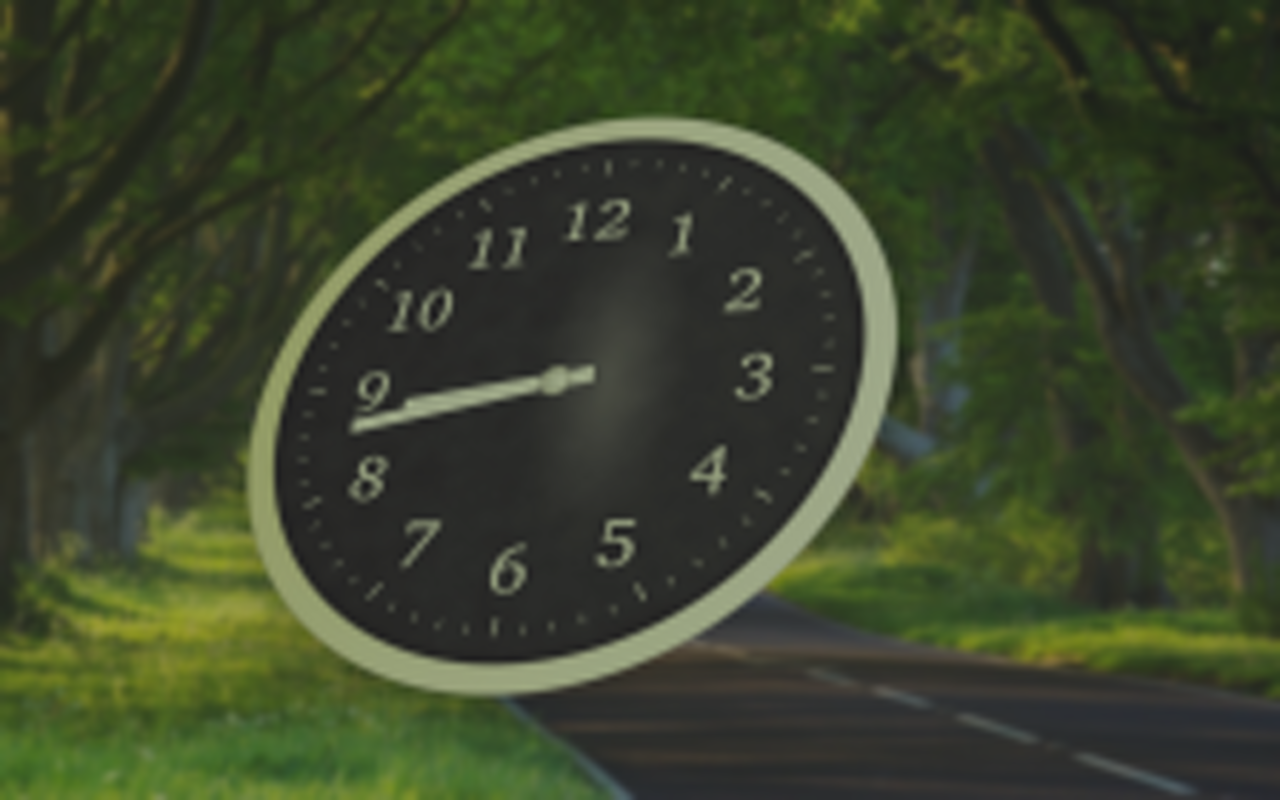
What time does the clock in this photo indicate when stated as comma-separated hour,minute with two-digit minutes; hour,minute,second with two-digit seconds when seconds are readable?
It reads 8,43
